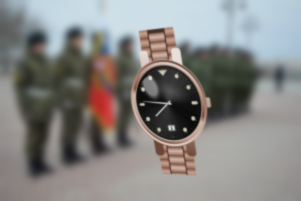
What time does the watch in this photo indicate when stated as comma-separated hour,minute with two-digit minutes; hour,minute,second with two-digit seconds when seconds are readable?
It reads 7,46
